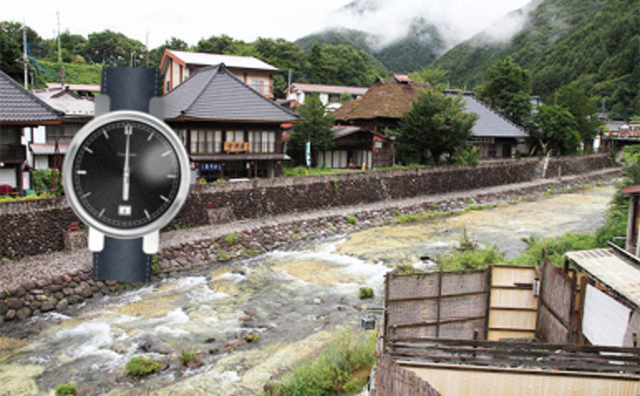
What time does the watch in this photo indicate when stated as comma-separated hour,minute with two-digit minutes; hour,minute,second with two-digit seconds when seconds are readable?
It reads 6,00
